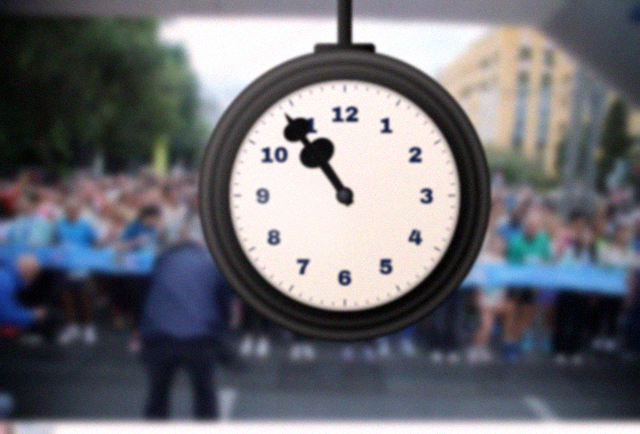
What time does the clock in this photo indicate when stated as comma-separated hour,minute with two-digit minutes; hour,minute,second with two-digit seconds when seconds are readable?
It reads 10,54
